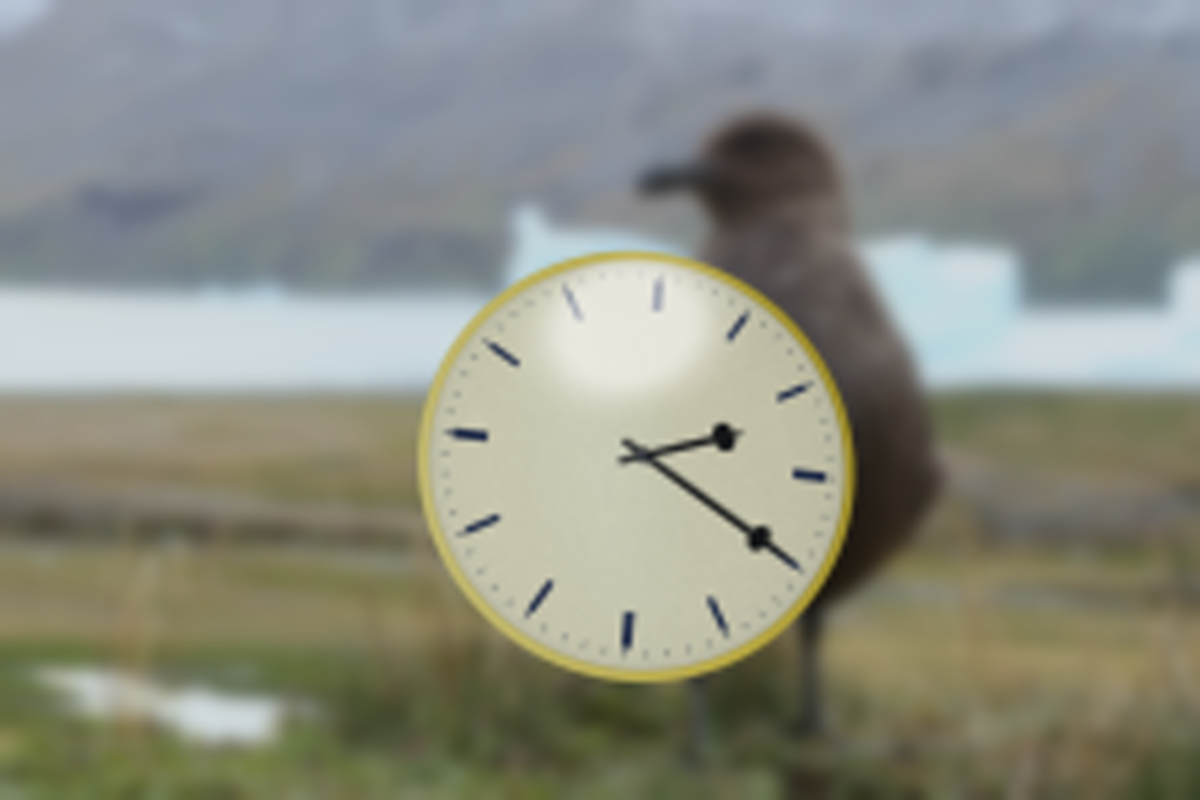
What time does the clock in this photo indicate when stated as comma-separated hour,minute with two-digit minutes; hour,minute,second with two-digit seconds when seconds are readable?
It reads 2,20
